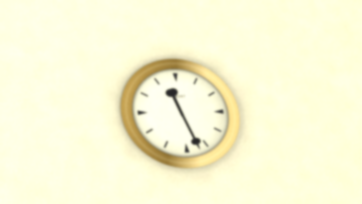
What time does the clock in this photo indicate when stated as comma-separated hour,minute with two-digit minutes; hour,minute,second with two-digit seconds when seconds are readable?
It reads 11,27
